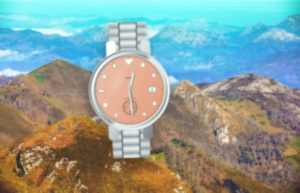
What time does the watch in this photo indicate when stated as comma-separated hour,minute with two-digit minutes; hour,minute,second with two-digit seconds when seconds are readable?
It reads 12,29
